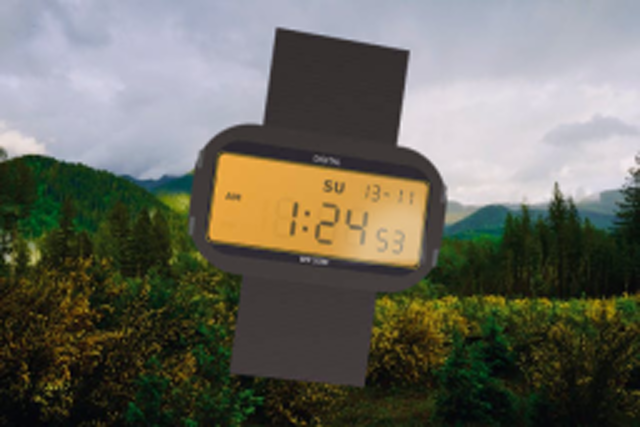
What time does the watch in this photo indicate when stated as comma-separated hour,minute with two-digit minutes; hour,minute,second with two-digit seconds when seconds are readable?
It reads 1,24,53
